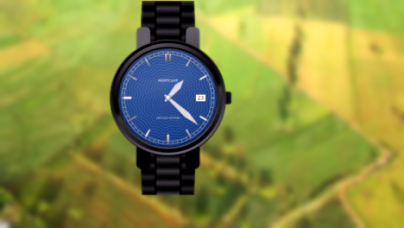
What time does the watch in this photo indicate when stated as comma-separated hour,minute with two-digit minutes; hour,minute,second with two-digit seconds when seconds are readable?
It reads 1,22
